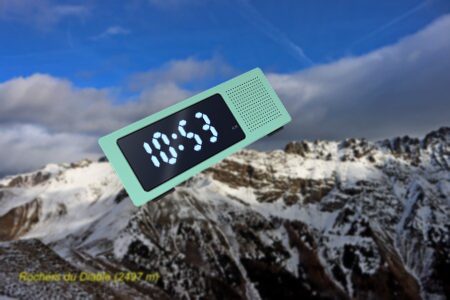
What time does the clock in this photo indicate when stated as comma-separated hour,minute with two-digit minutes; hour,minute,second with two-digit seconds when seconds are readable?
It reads 10,53
